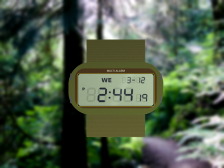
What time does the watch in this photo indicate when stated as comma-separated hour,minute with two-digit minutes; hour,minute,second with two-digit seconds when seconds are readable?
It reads 2,44,19
